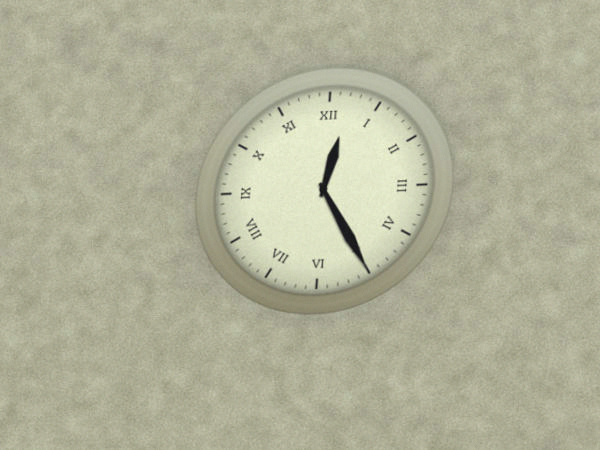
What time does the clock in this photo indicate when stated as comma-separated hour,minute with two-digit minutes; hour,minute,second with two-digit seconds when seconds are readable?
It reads 12,25
